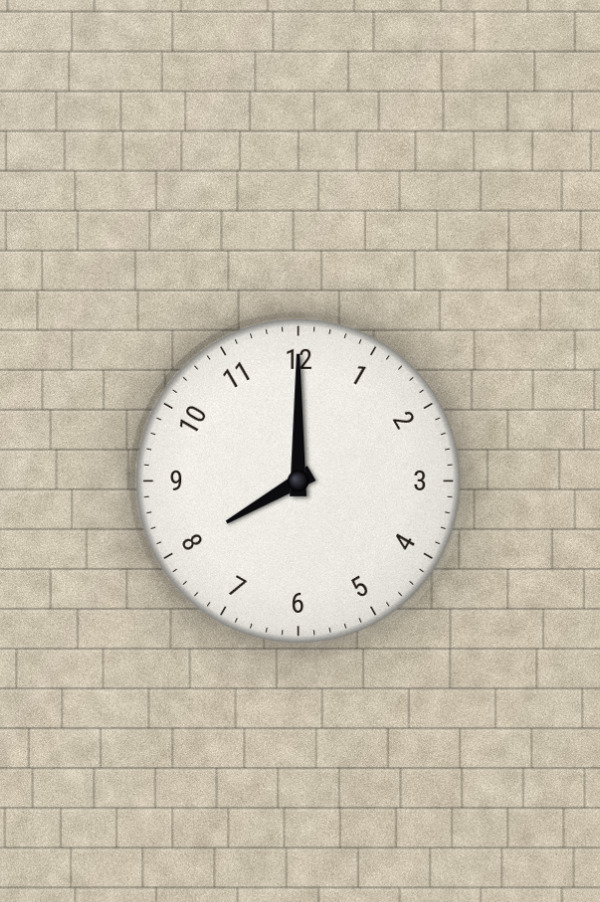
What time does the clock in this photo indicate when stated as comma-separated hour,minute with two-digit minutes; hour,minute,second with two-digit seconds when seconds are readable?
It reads 8,00
